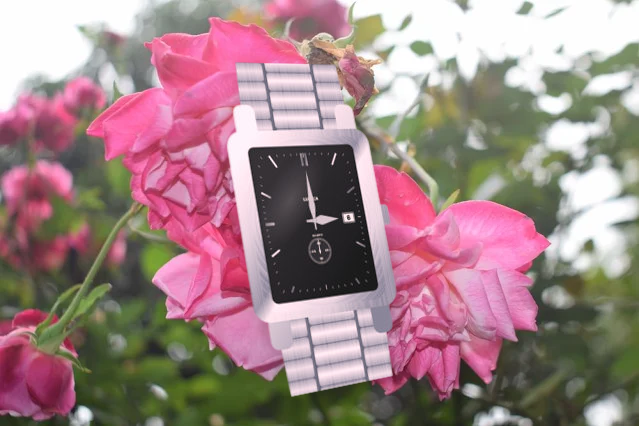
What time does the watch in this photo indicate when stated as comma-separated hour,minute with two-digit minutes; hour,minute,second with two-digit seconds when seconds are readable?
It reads 3,00
